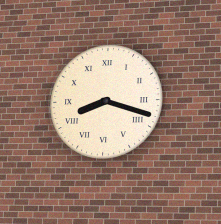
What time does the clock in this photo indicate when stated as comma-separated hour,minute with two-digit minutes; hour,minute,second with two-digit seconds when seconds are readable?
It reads 8,18
